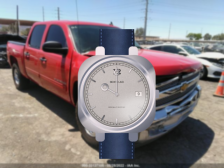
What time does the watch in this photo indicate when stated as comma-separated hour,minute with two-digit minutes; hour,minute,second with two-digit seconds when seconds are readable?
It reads 10,00
